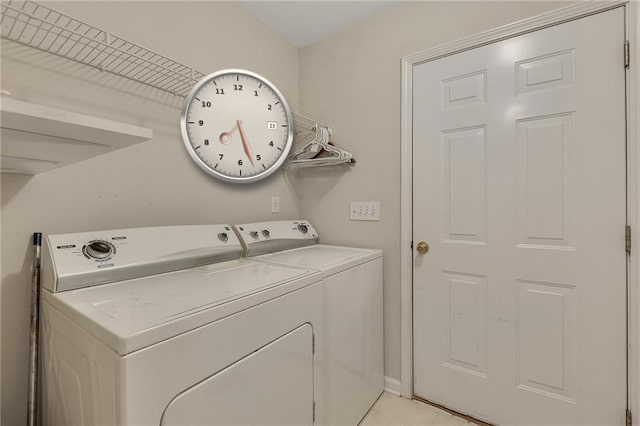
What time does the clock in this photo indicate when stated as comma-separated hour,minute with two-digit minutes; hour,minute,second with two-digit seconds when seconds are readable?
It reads 7,27
